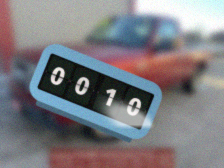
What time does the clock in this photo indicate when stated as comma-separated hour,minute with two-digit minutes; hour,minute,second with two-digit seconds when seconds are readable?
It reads 0,10
